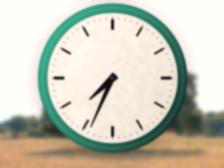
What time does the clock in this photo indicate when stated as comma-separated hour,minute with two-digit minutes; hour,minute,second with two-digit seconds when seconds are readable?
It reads 7,34
